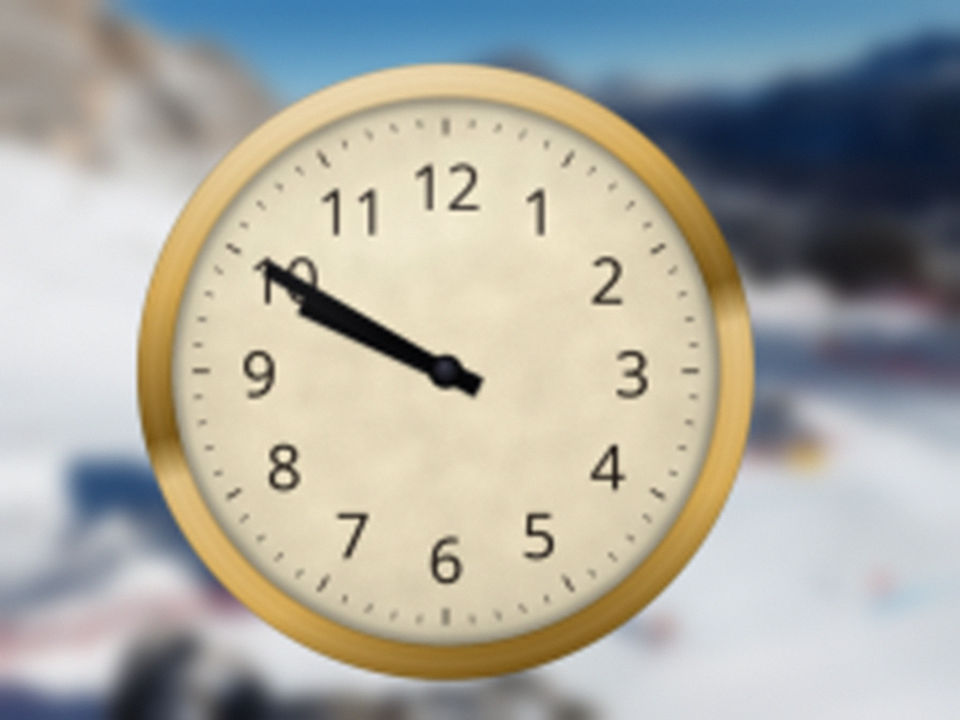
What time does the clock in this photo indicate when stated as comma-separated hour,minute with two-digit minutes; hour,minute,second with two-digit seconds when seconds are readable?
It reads 9,50
